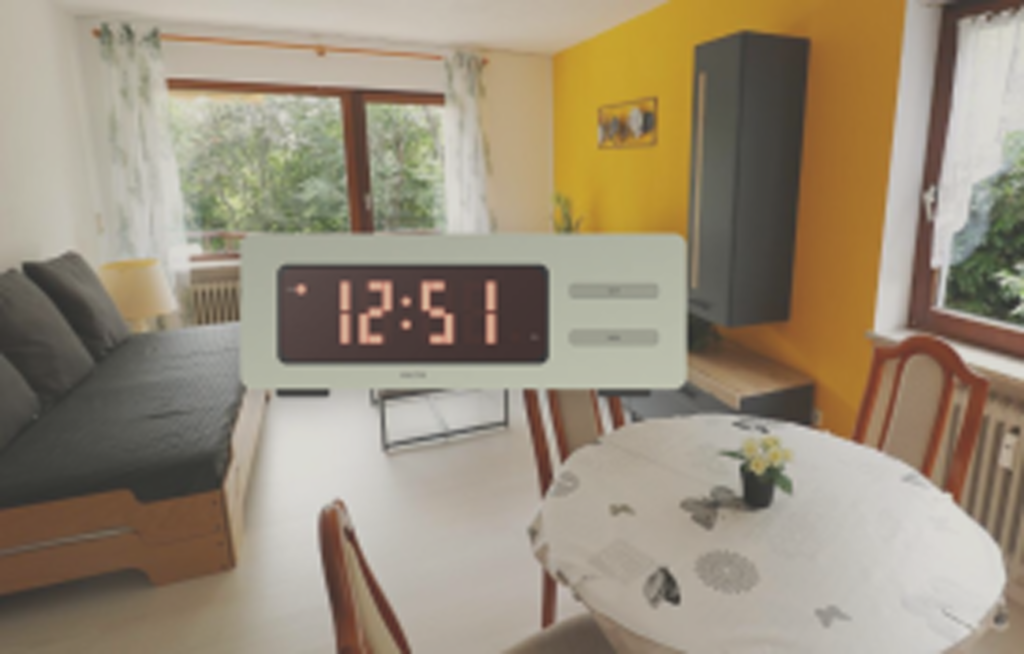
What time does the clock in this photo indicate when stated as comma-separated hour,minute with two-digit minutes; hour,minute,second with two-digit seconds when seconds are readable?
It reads 12,51
